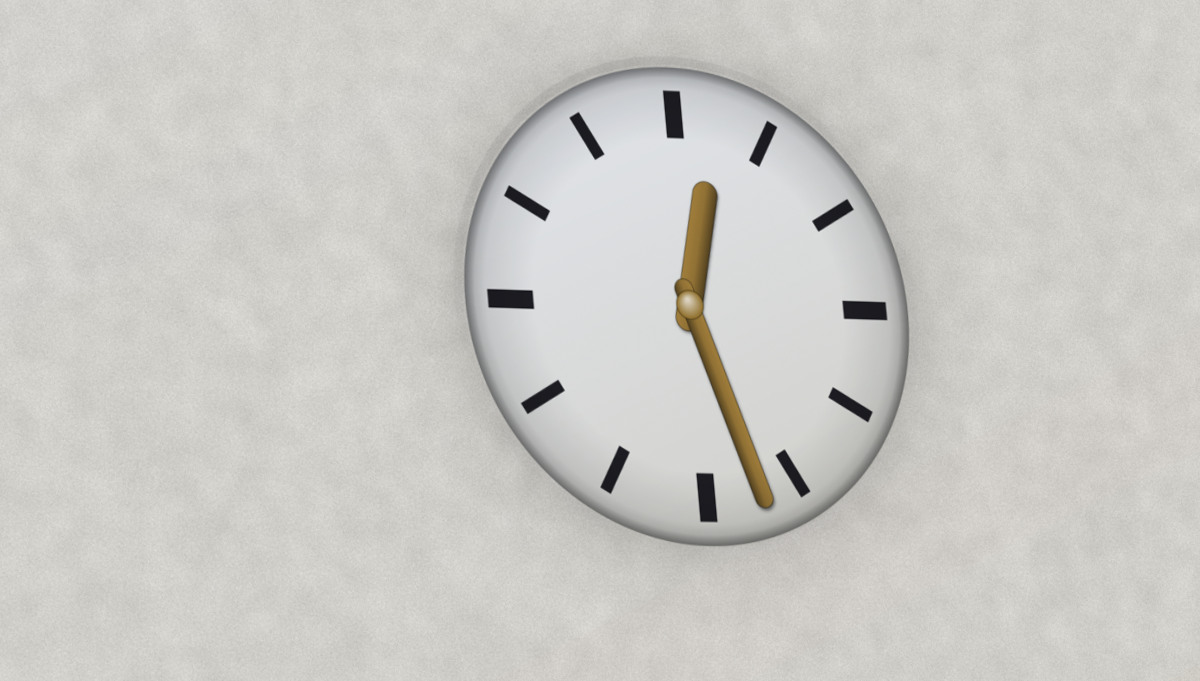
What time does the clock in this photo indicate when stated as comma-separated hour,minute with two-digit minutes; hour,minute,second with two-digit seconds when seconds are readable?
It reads 12,27
